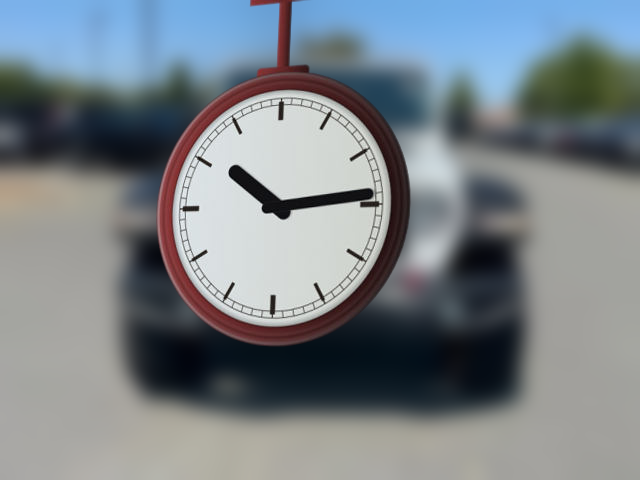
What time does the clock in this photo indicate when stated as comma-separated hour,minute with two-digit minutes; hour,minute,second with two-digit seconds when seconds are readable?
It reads 10,14
